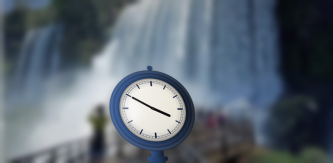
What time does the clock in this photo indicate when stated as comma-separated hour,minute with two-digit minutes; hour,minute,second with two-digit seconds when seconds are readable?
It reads 3,50
